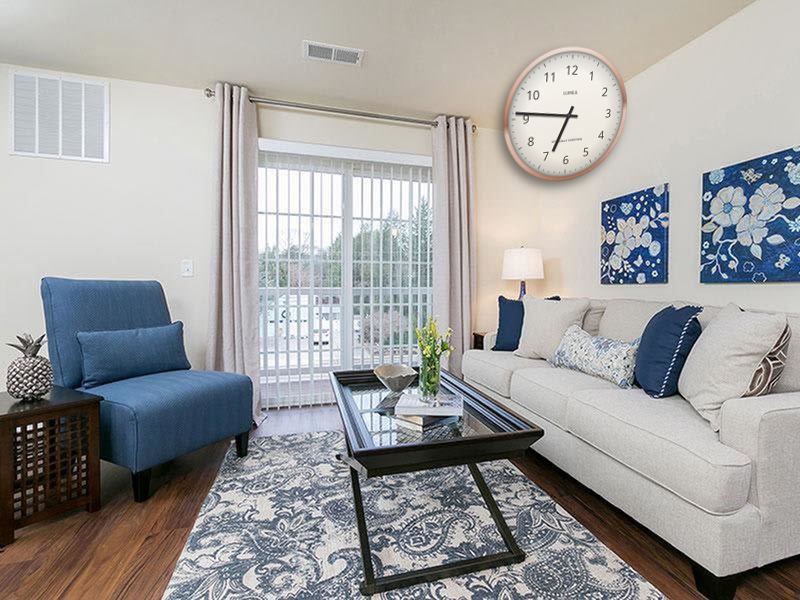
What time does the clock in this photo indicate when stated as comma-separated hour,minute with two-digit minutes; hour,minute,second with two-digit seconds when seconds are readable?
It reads 6,46
